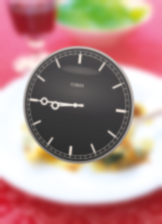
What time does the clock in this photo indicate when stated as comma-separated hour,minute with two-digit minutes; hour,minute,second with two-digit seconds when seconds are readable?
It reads 8,45
